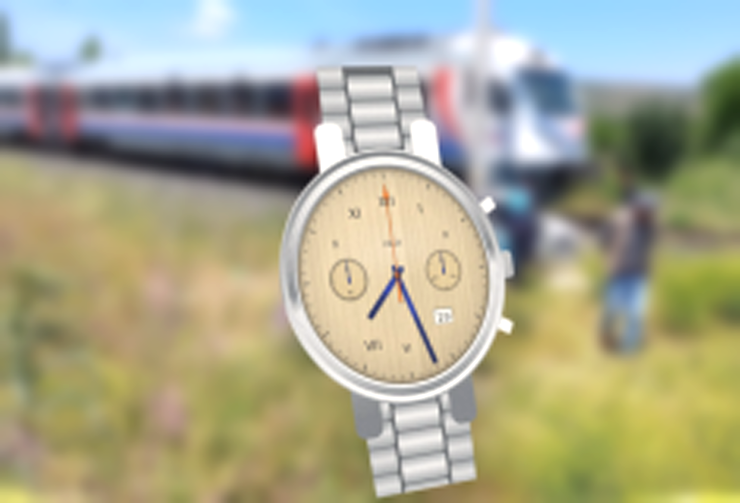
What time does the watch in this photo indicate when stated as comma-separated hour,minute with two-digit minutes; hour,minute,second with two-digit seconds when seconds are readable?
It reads 7,27
